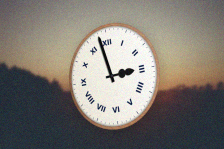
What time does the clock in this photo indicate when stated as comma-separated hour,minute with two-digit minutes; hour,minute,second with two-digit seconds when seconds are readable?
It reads 2,58
